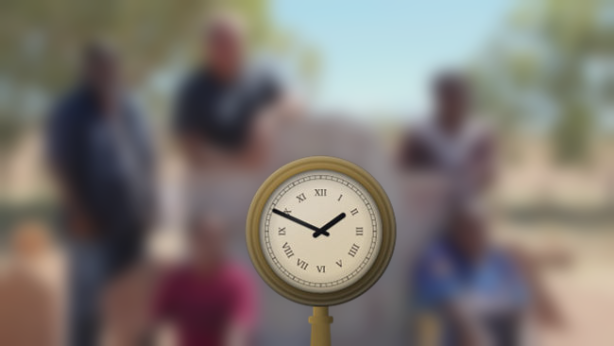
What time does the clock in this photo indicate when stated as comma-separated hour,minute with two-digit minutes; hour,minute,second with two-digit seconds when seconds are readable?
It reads 1,49
